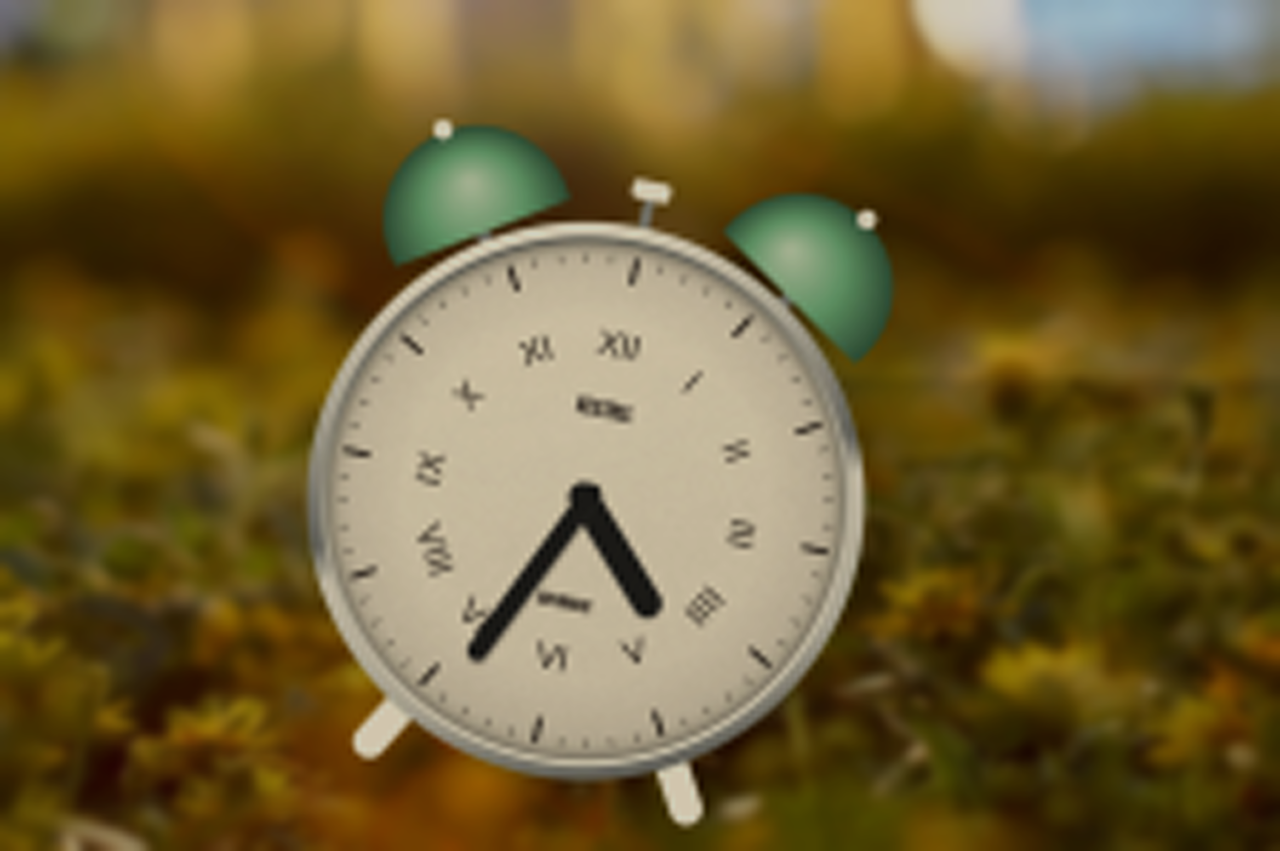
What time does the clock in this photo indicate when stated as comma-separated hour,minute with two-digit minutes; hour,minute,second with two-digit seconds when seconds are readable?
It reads 4,34
